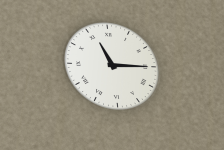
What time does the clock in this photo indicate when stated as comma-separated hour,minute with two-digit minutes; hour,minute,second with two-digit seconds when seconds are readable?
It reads 11,15
